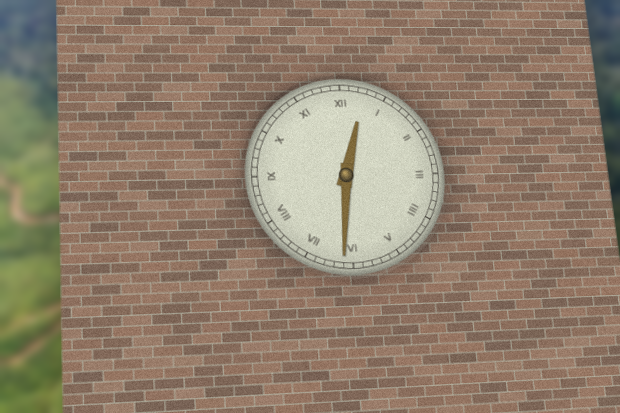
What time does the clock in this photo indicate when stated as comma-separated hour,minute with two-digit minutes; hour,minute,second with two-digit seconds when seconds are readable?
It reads 12,31
